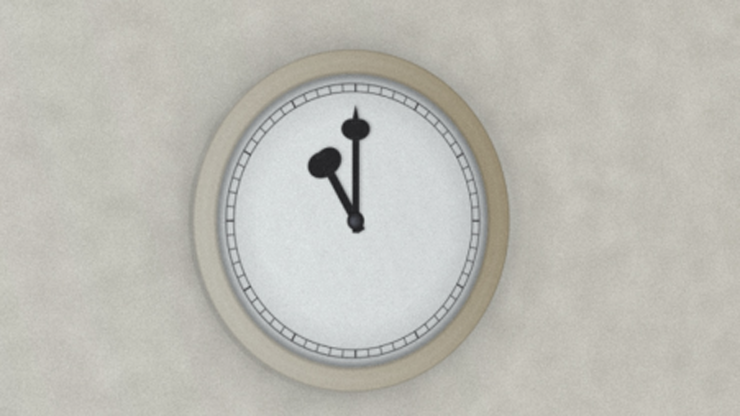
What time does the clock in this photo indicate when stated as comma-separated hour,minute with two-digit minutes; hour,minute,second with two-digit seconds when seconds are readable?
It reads 11,00
